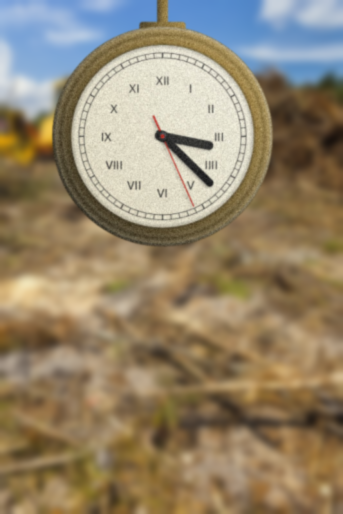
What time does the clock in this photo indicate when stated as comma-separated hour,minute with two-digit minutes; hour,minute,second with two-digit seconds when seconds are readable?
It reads 3,22,26
